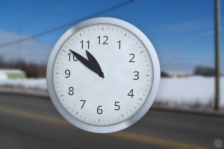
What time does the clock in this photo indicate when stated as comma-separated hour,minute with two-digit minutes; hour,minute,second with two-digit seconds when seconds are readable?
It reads 10,51
